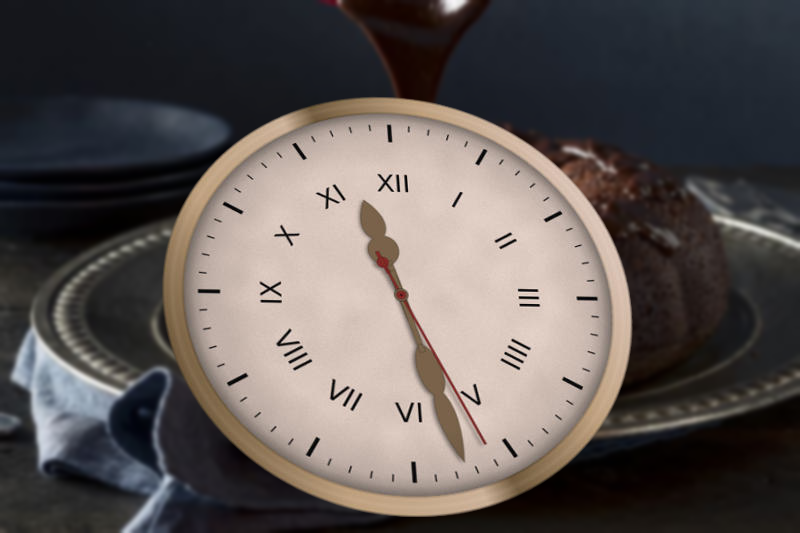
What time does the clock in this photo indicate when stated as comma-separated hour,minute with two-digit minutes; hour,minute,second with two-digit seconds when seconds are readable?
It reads 11,27,26
